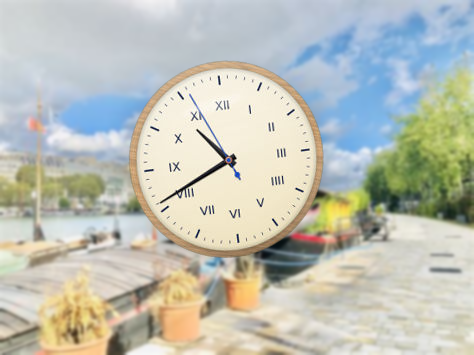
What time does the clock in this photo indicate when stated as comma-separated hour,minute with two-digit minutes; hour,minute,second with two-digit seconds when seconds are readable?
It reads 10,40,56
